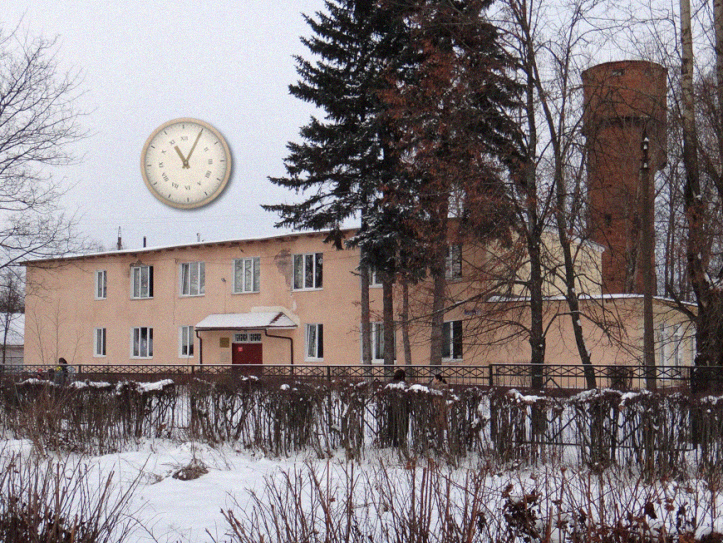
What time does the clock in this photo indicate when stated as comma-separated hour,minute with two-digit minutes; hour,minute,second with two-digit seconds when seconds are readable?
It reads 11,05
